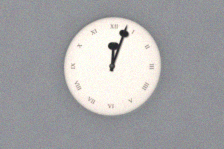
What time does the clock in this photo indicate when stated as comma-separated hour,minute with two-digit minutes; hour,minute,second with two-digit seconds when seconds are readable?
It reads 12,03
